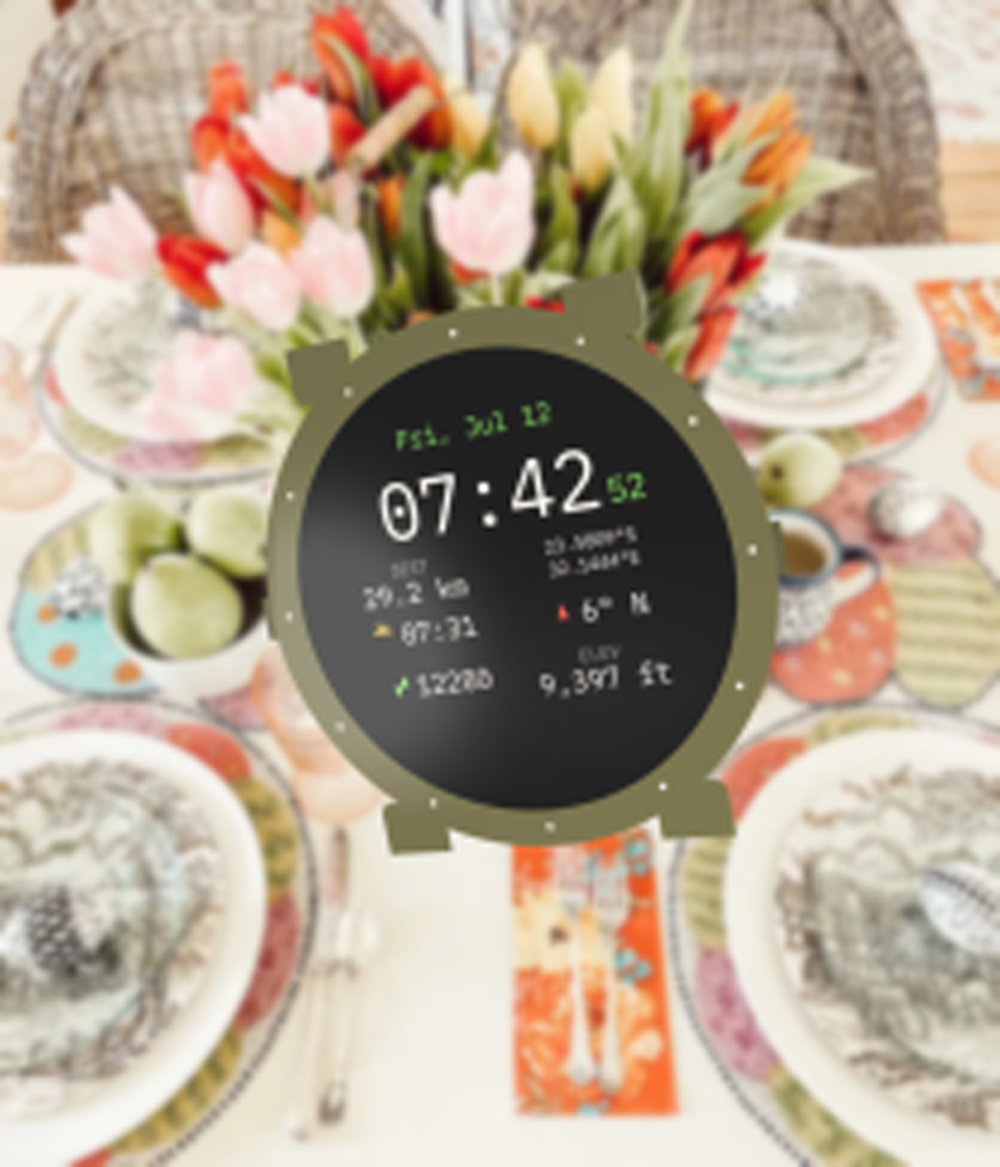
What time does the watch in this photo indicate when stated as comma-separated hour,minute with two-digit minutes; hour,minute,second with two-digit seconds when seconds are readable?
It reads 7,42
